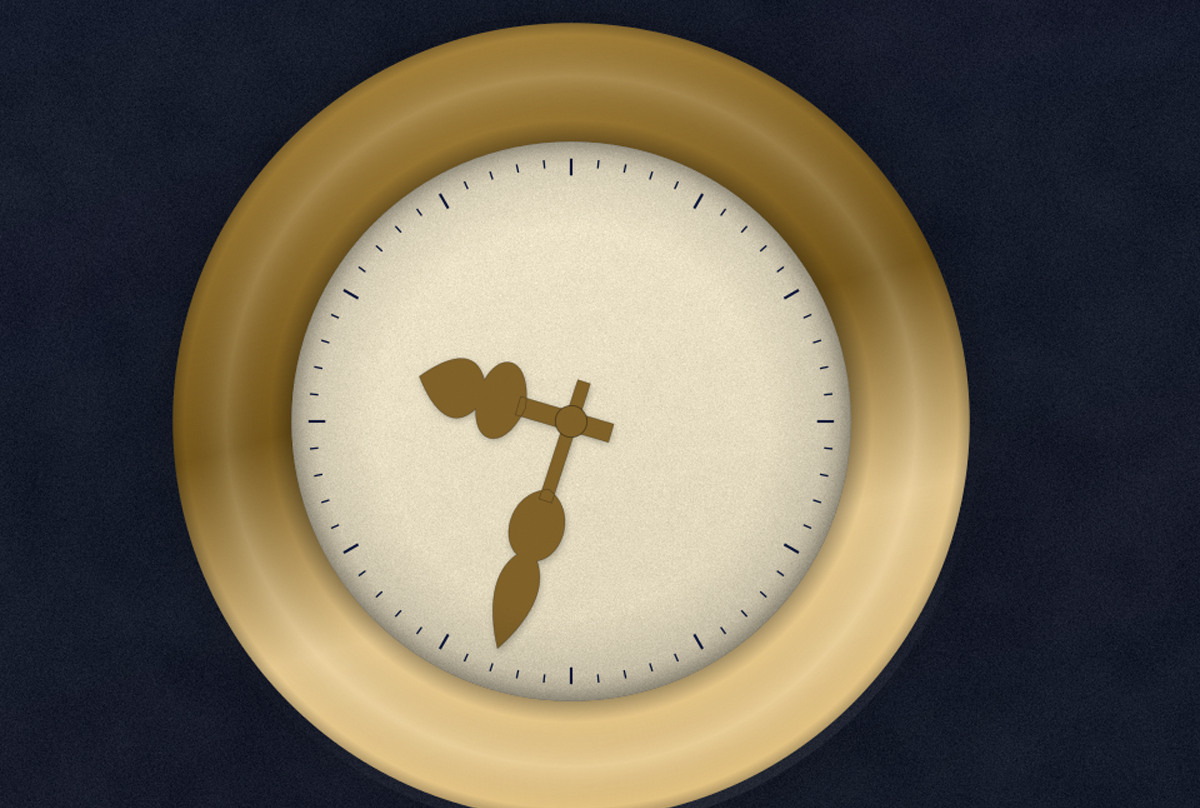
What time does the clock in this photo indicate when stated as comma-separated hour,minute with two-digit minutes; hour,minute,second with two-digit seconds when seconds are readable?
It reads 9,33
